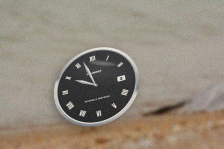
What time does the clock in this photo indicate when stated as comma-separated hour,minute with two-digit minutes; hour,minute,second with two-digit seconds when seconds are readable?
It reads 9,57
